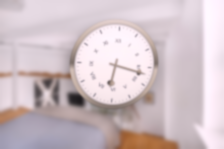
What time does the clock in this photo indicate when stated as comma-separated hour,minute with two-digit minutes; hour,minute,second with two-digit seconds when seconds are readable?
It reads 6,17
